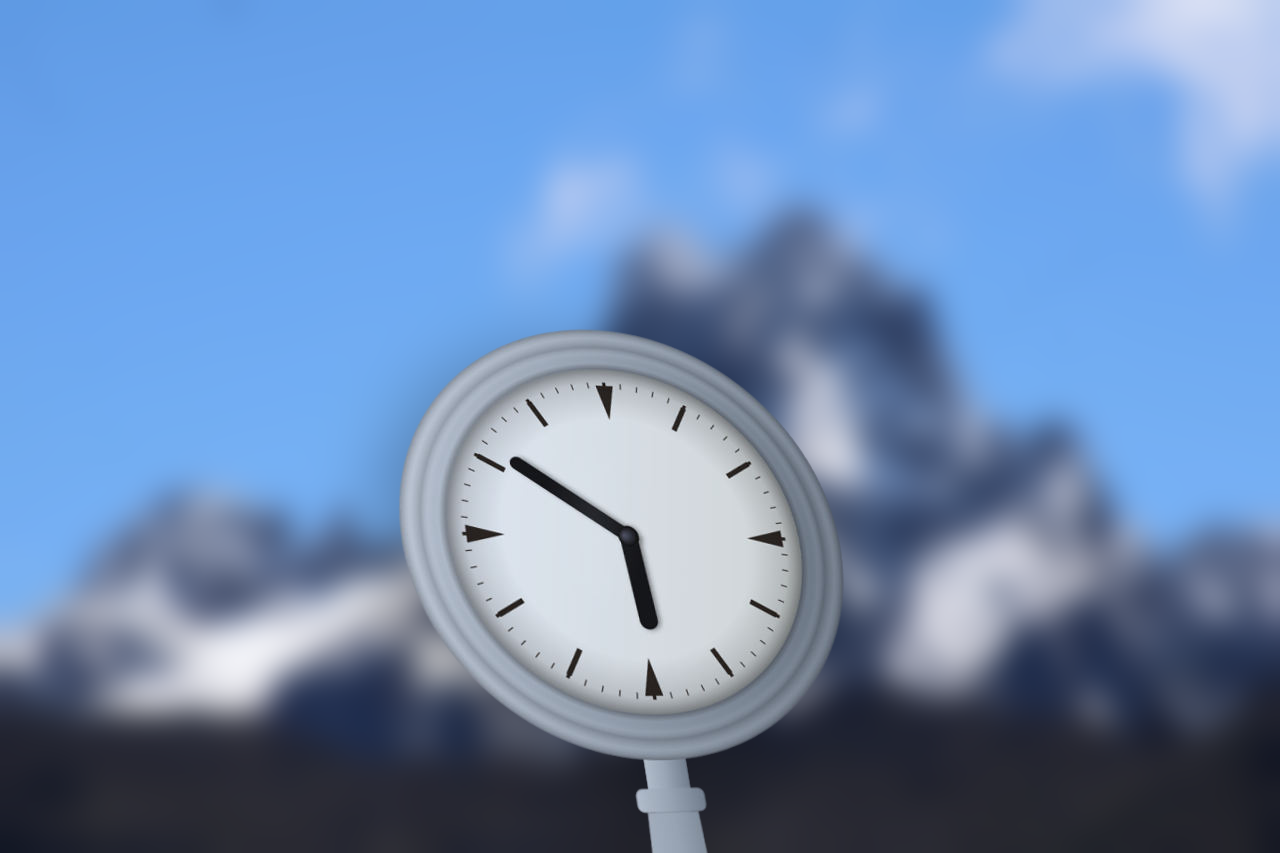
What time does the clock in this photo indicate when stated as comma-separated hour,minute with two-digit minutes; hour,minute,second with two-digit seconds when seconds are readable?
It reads 5,51
